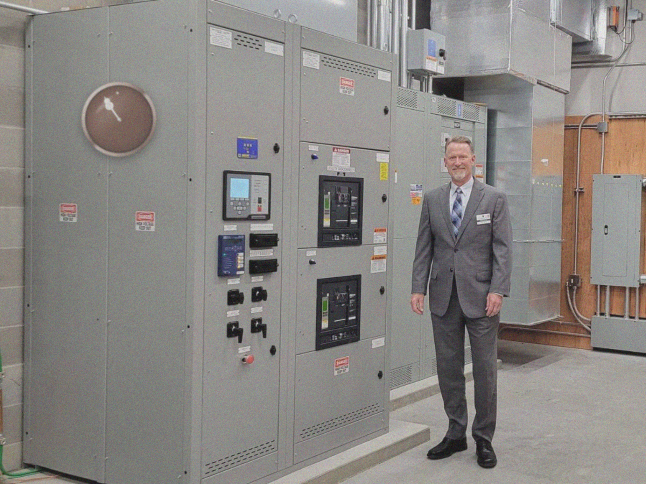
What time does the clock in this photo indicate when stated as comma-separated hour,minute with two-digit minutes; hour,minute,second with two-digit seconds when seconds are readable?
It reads 10,55
